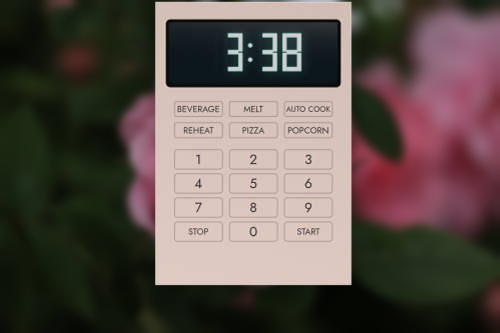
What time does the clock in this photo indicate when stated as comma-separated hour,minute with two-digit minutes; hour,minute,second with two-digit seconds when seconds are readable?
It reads 3,38
